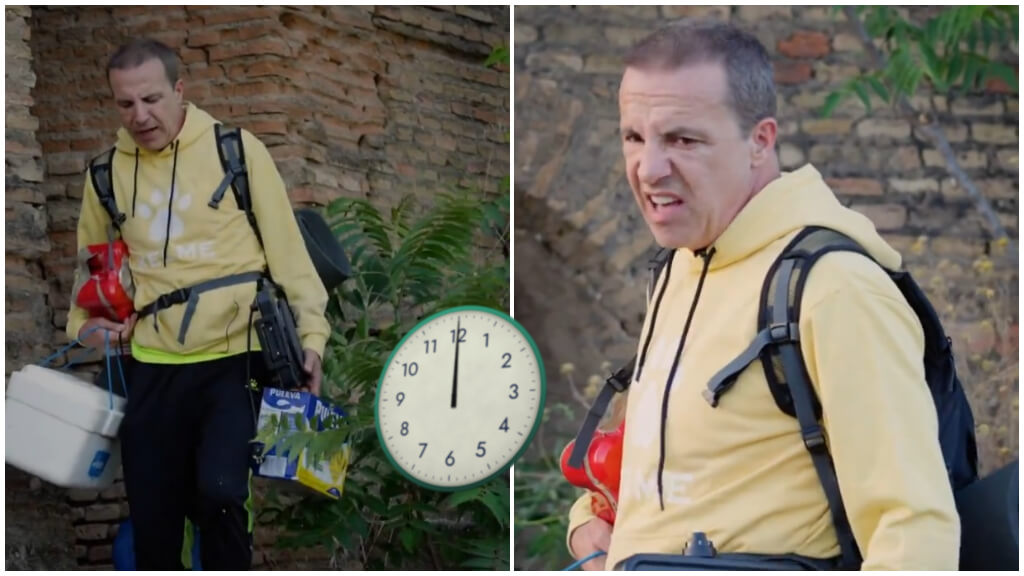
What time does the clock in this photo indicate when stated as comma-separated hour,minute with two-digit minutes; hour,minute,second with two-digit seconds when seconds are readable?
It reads 12,00
